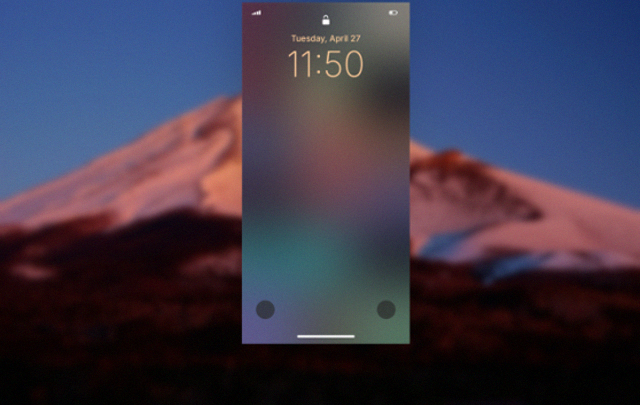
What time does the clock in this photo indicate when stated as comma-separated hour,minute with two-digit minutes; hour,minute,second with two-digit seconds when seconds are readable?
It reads 11,50
